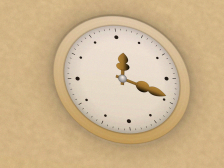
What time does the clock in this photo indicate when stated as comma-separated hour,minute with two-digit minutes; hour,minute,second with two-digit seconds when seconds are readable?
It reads 12,19
